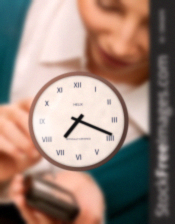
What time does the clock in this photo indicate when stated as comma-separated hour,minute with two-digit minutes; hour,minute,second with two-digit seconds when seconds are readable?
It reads 7,19
